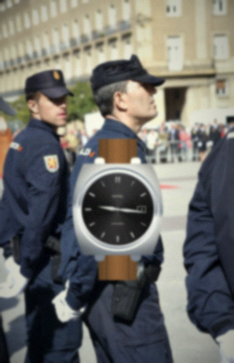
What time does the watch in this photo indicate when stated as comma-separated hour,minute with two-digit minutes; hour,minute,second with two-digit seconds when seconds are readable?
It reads 9,16
